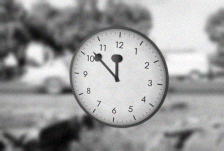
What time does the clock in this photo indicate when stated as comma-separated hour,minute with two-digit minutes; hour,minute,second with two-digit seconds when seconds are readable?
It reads 11,52
